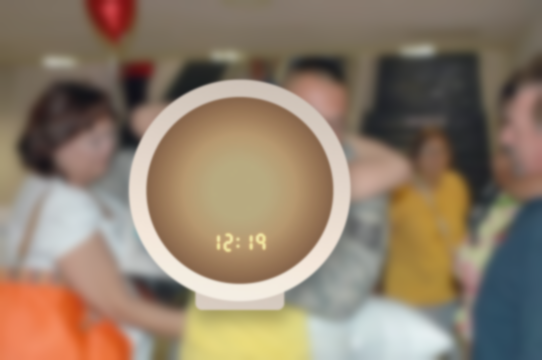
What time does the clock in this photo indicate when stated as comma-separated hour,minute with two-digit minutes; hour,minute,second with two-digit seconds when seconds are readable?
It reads 12,19
